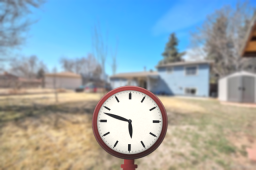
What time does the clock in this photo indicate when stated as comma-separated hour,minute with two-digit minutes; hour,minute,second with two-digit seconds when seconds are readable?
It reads 5,48
